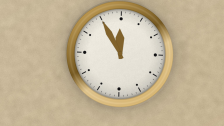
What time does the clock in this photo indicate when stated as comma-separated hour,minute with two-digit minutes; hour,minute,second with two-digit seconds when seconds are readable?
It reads 11,55
